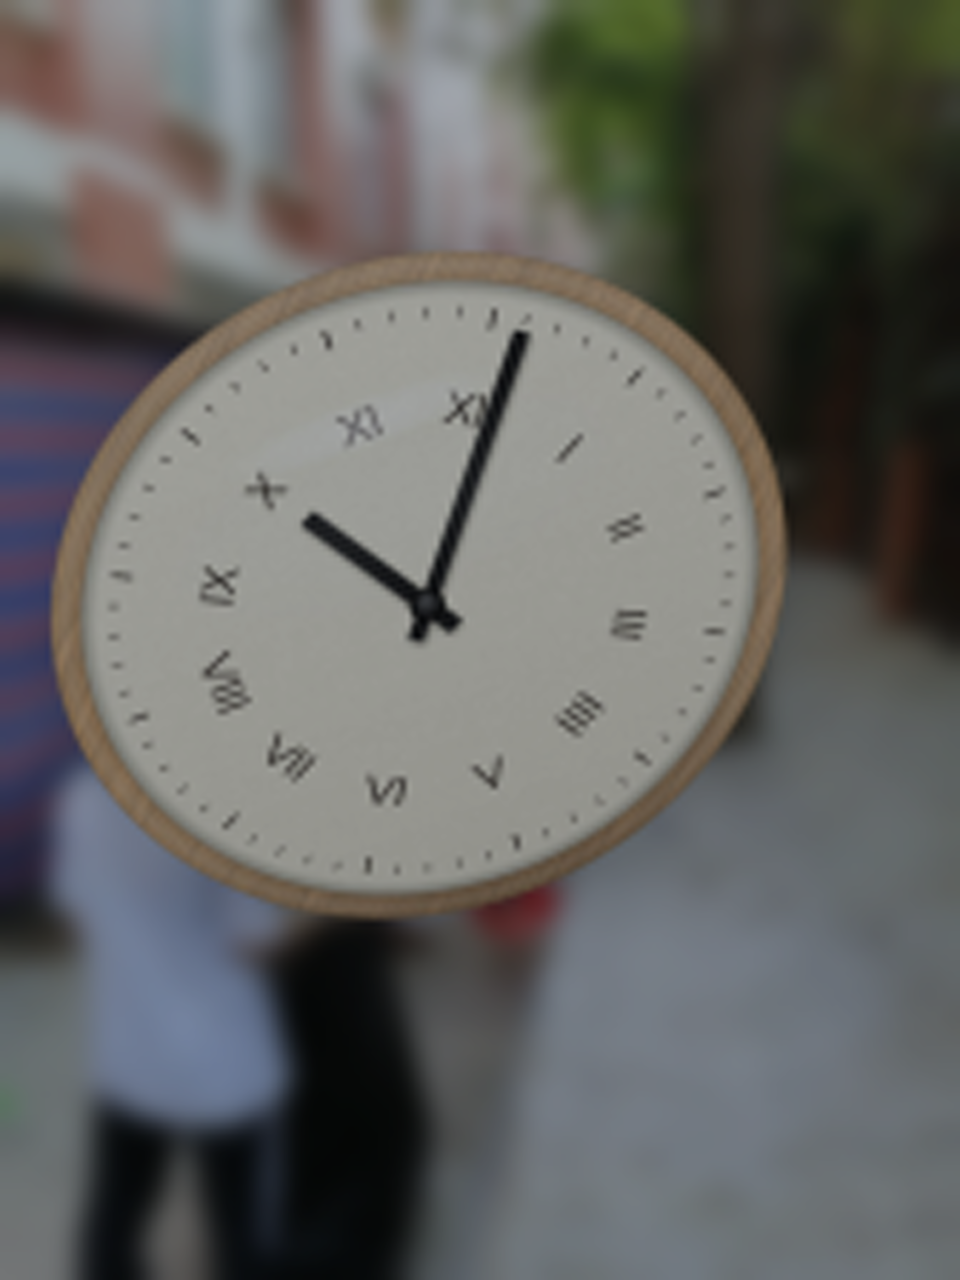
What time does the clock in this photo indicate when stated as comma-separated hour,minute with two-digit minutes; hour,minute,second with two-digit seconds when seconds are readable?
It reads 10,01
